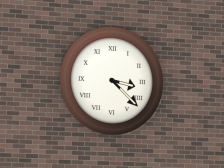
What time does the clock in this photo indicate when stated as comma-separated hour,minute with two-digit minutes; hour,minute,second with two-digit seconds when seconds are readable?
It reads 3,22
